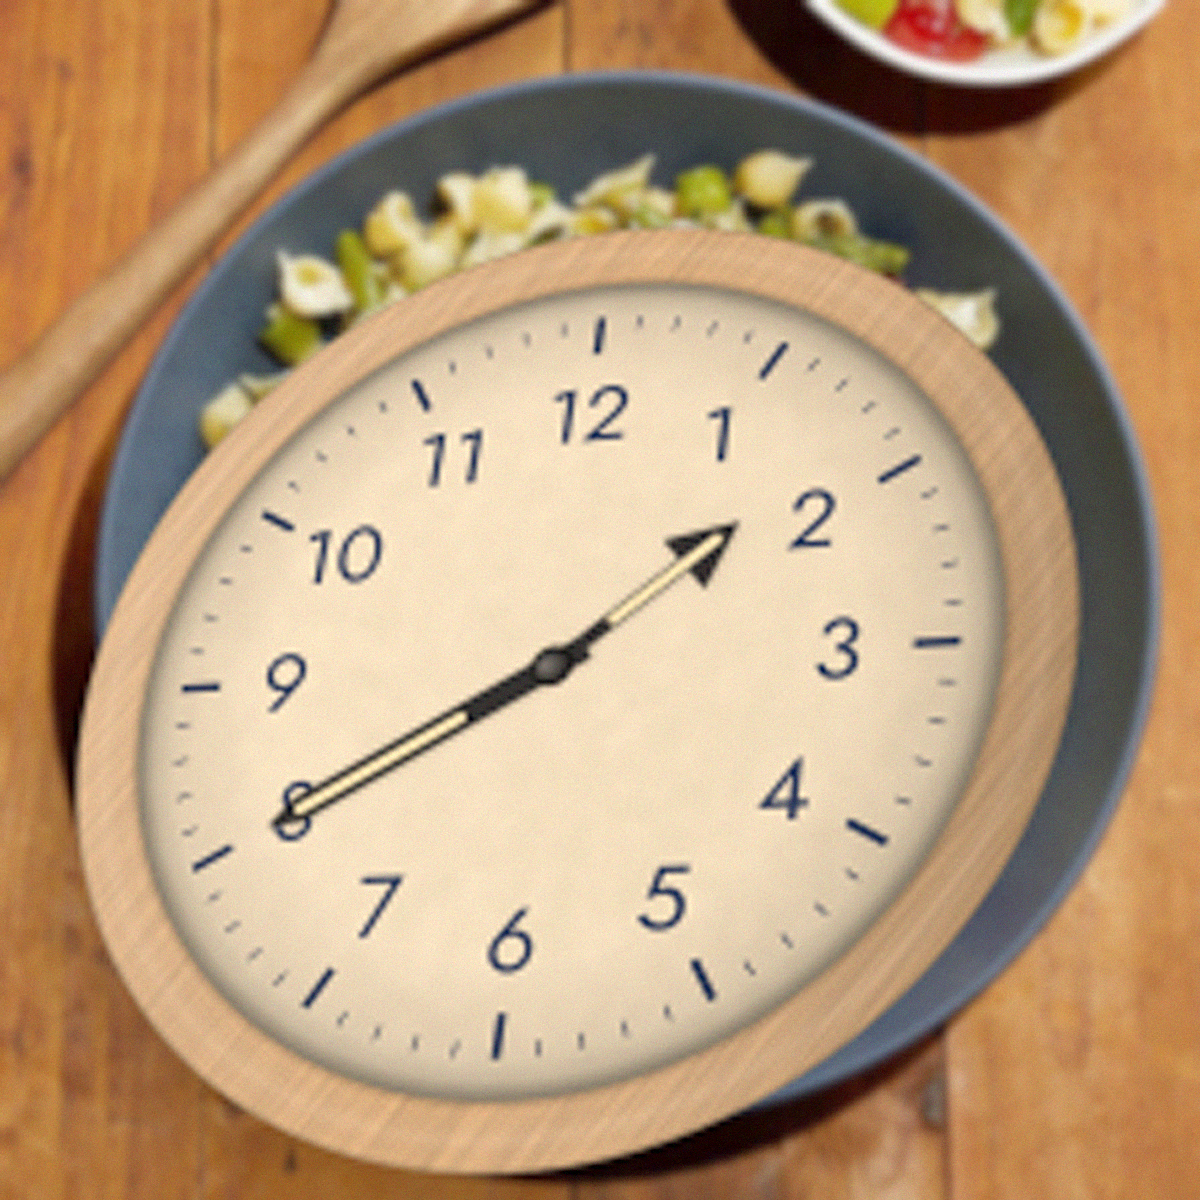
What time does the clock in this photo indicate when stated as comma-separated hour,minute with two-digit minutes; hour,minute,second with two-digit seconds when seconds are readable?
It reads 1,40
